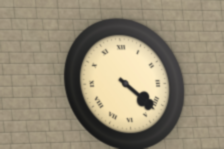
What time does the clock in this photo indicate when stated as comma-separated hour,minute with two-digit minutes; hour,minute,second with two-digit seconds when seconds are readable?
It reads 4,22
